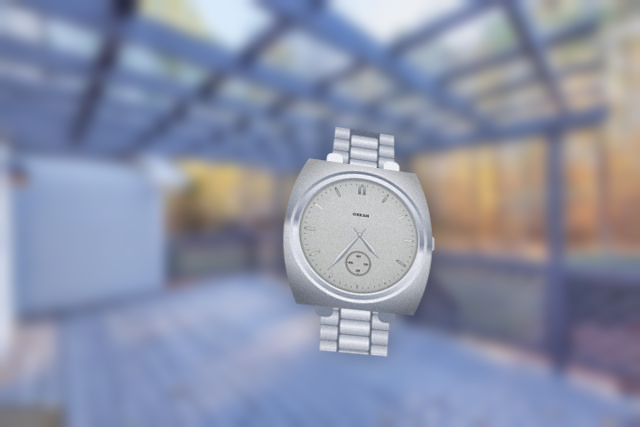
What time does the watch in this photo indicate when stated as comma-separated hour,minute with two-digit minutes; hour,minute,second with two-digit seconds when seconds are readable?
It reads 4,36
